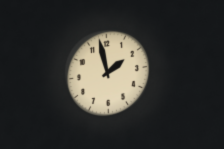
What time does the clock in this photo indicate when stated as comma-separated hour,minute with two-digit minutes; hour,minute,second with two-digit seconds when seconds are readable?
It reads 1,58
